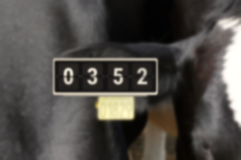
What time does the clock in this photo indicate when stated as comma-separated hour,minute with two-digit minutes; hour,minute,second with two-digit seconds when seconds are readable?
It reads 3,52
